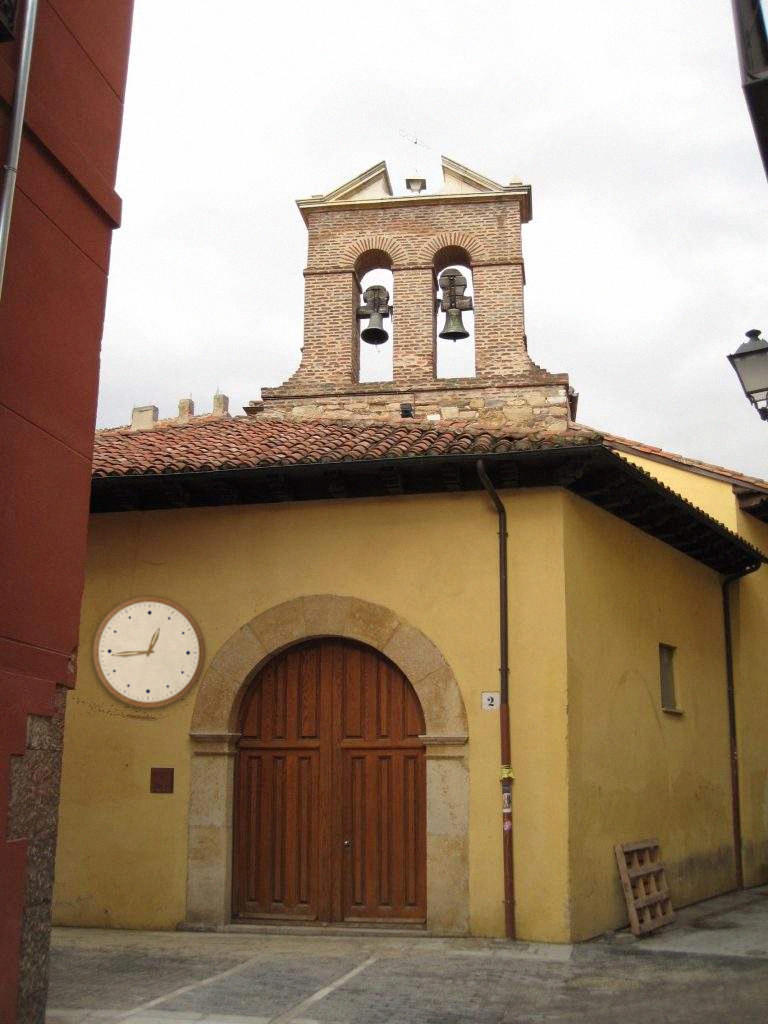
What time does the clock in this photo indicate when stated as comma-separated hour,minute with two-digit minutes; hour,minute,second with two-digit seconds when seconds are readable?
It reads 12,44
